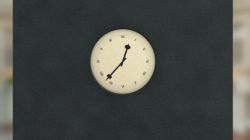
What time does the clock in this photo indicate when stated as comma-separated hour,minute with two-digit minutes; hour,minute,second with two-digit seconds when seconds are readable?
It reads 12,37
